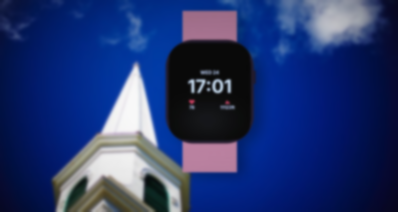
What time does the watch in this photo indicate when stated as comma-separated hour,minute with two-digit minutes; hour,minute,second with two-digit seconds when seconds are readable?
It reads 17,01
